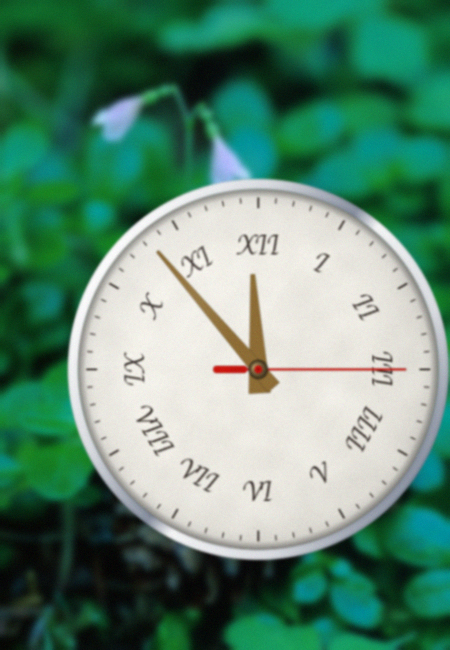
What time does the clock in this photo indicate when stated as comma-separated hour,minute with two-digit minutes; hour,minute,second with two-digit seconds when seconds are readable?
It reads 11,53,15
